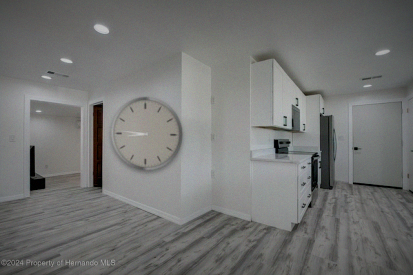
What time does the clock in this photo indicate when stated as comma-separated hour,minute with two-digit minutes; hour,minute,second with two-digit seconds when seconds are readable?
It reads 8,46
